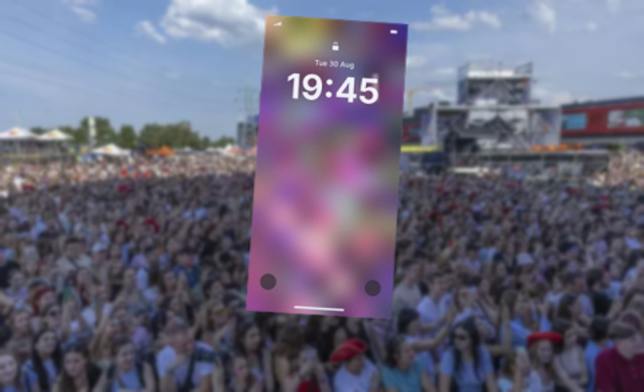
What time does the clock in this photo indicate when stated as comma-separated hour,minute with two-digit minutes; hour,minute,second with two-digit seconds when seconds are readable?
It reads 19,45
